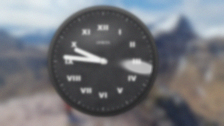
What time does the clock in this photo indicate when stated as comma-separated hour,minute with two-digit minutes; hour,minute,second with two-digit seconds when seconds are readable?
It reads 9,46
